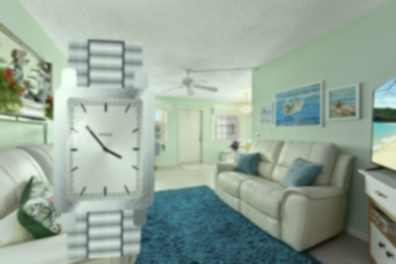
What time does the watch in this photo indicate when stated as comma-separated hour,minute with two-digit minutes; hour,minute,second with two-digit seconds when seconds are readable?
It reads 3,53
